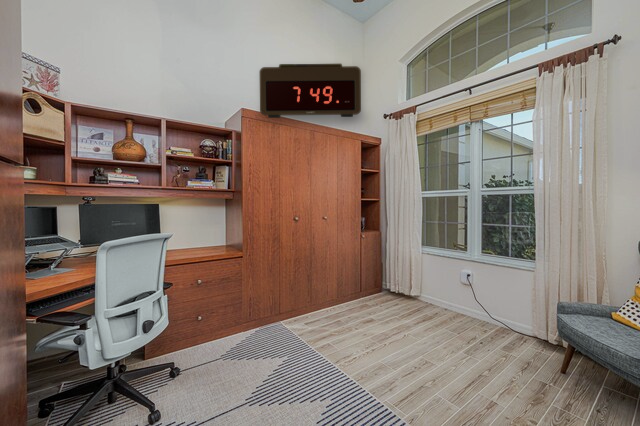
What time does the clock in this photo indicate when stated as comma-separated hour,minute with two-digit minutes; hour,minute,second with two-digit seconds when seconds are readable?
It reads 7,49
